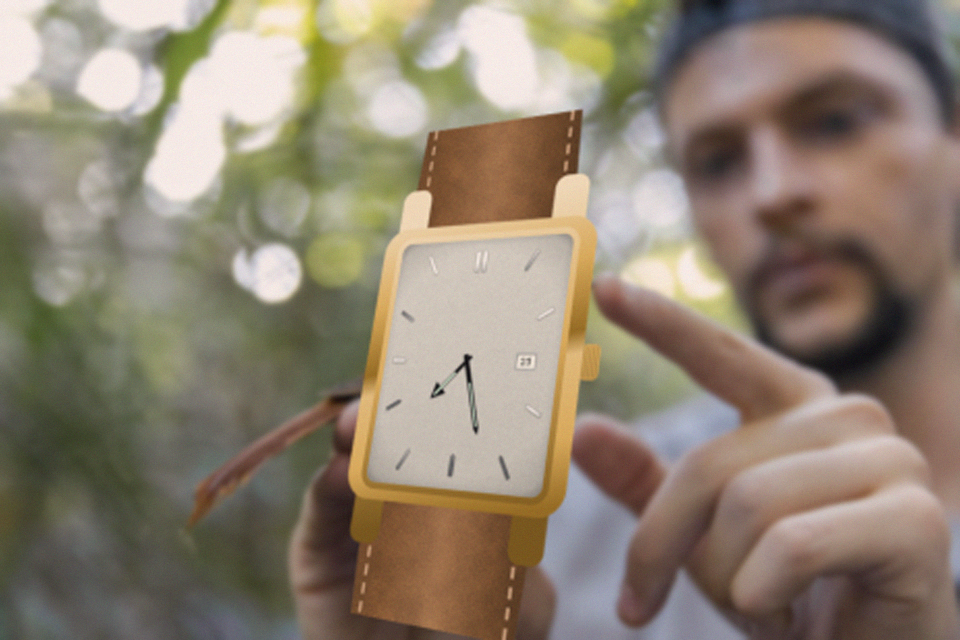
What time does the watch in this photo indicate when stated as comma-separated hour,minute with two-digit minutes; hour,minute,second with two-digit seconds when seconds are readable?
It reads 7,27
